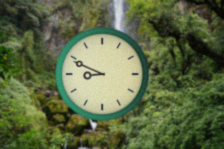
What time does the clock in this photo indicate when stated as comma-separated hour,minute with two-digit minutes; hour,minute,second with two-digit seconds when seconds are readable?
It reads 8,49
